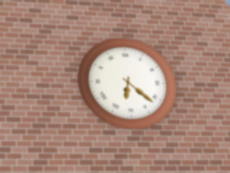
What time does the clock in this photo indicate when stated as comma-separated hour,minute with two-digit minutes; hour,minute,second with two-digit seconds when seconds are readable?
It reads 6,22
